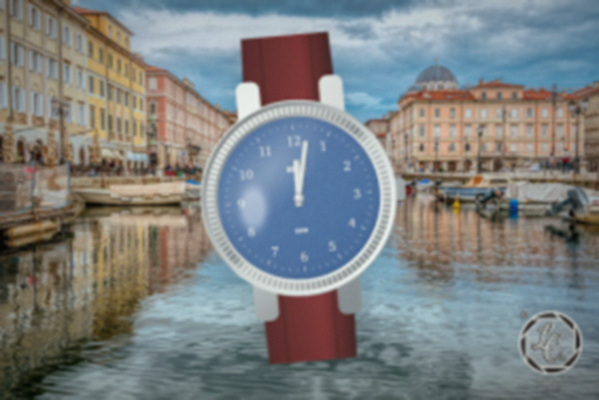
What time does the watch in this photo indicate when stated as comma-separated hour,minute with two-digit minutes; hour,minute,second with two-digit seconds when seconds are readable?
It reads 12,02
